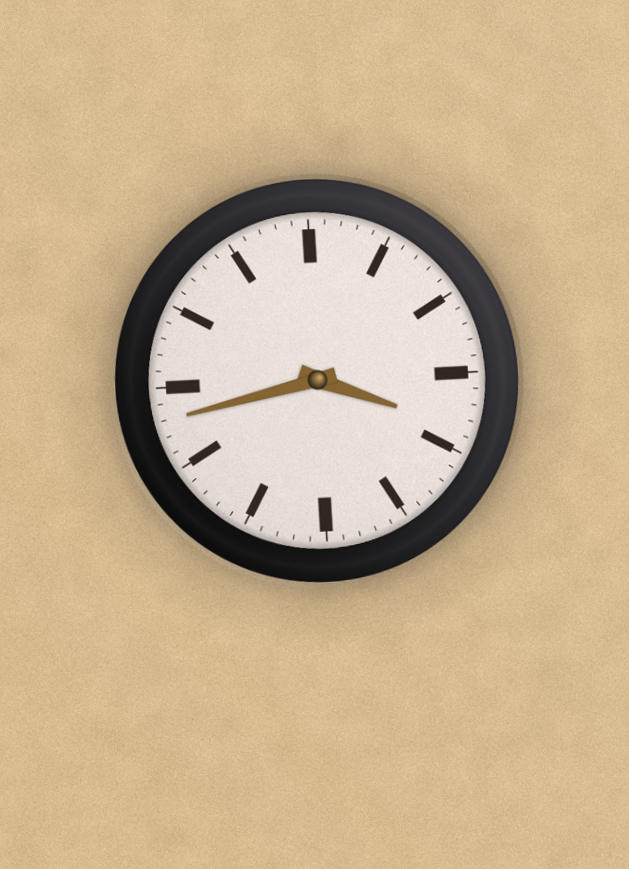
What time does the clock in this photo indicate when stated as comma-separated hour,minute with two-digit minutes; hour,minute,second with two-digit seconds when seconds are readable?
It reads 3,43
